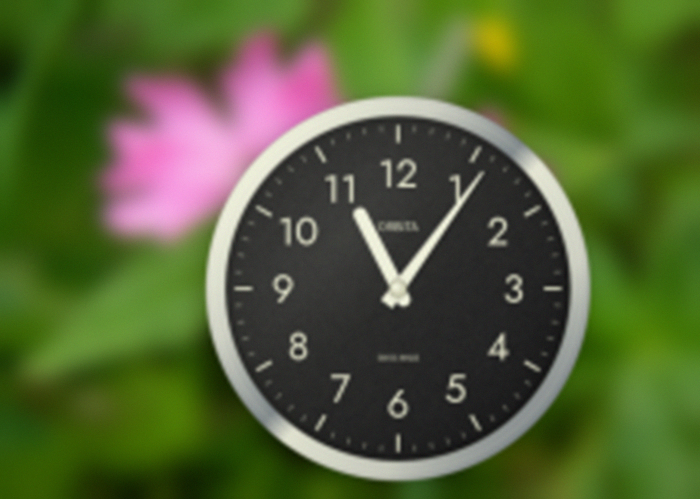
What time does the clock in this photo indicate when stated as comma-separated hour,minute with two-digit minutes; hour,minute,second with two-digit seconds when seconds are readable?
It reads 11,06
